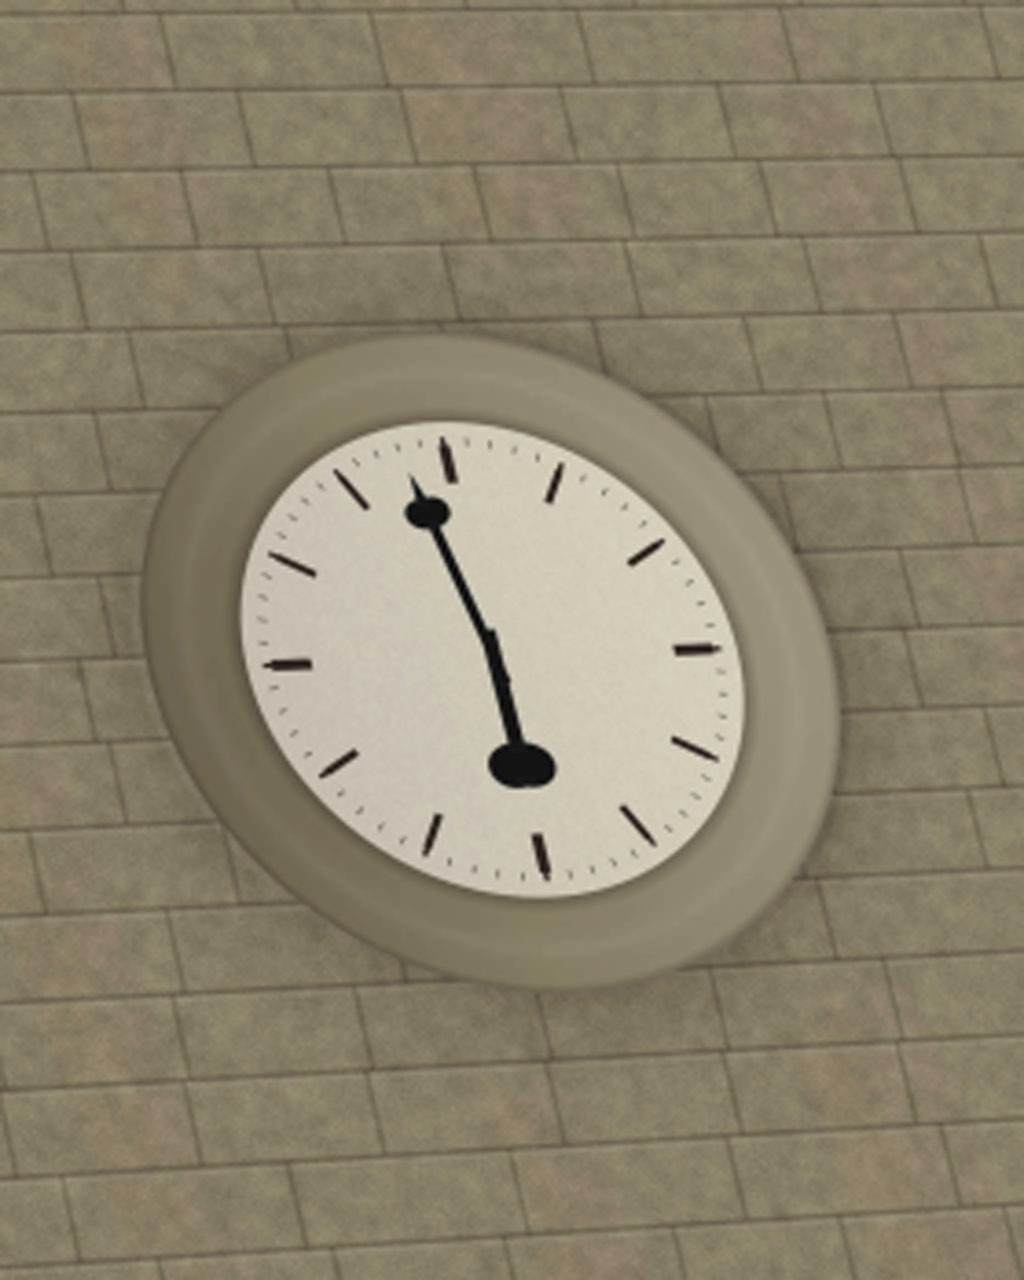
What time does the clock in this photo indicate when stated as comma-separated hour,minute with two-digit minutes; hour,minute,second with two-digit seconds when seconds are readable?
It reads 5,58
